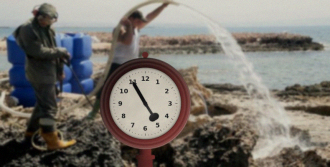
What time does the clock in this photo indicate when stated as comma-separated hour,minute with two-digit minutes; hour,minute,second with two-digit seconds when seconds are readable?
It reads 4,55
